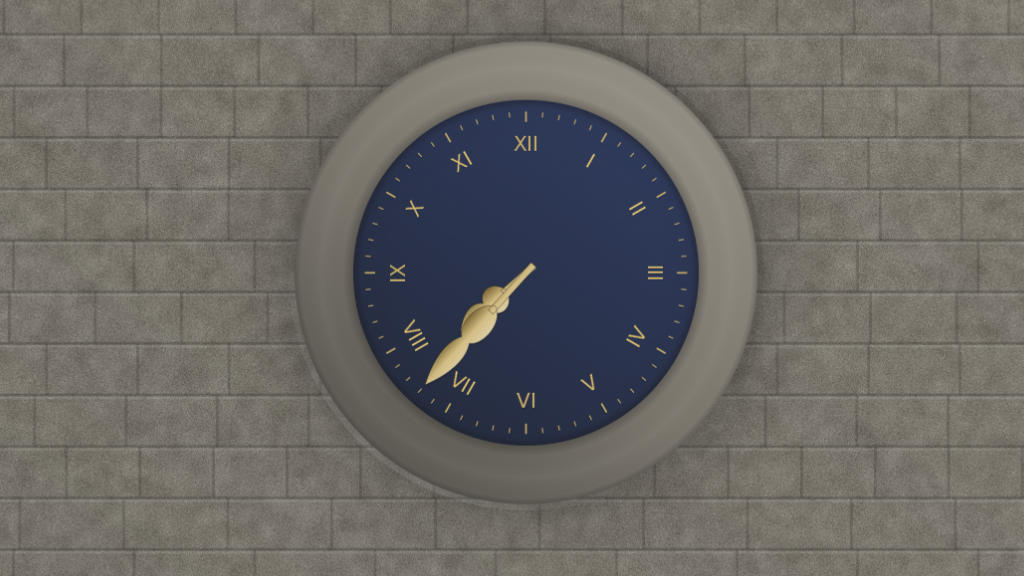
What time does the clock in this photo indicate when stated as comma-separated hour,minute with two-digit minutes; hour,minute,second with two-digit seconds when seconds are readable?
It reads 7,37
